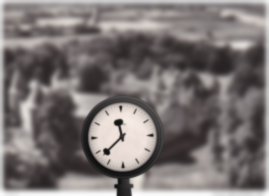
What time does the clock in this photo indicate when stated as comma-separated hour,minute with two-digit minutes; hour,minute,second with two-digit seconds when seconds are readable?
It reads 11,38
